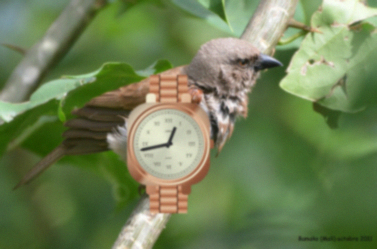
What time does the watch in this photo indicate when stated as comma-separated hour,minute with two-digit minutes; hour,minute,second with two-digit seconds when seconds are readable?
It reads 12,43
